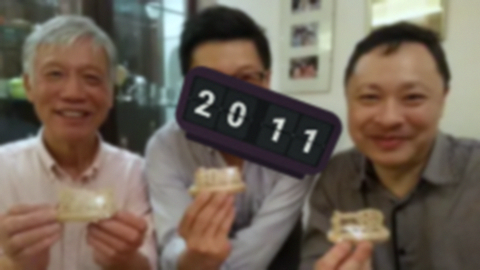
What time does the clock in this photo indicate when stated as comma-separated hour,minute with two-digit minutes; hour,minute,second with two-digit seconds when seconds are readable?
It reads 20,11
